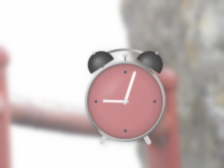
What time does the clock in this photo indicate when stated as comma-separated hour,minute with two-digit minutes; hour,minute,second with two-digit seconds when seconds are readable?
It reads 9,03
